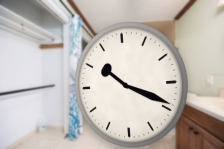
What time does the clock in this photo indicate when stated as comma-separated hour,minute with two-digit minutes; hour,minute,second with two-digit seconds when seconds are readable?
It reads 10,19
